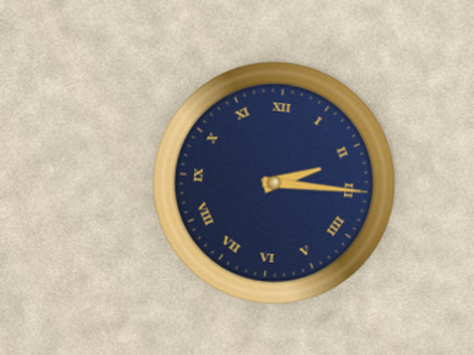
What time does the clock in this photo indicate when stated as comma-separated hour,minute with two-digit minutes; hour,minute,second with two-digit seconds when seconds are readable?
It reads 2,15
